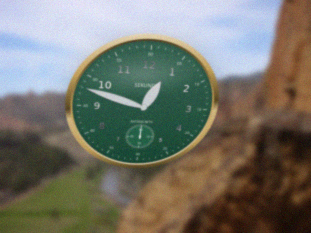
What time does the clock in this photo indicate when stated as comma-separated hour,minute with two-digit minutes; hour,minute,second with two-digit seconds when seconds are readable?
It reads 12,48
